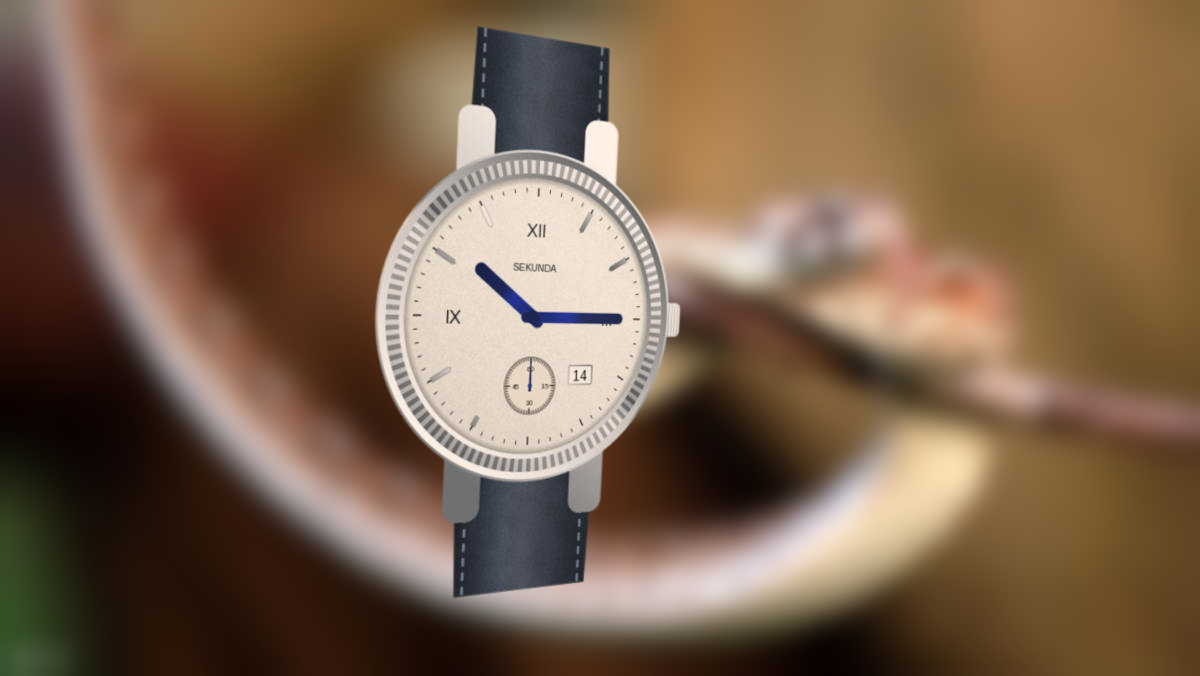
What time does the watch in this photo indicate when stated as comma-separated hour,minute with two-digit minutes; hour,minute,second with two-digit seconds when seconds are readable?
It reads 10,15
